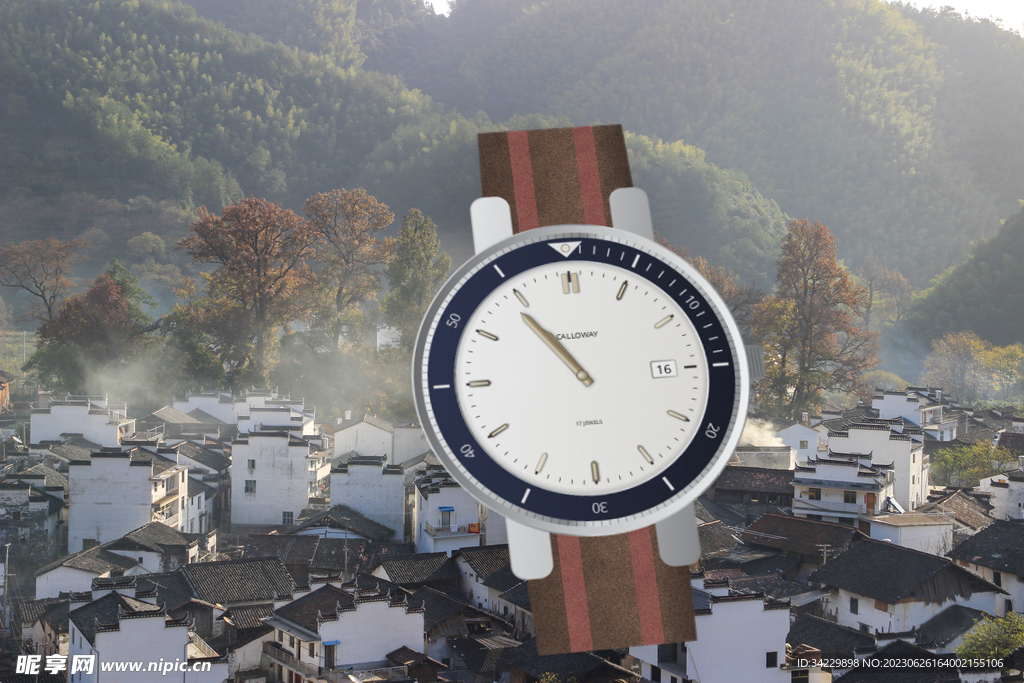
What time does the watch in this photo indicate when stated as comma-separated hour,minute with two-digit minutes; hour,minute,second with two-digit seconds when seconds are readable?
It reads 10,54
